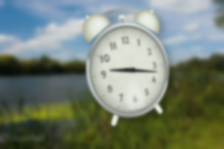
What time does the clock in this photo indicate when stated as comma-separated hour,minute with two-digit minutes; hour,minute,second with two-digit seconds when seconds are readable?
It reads 9,17
